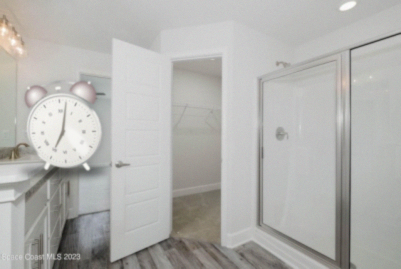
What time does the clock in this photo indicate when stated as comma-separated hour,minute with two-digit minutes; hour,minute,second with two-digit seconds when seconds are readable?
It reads 7,02
